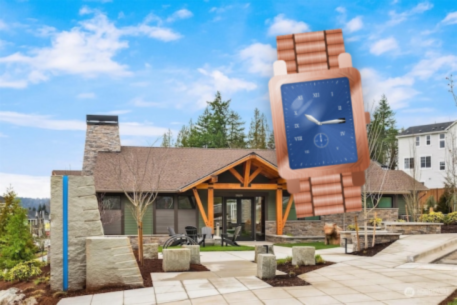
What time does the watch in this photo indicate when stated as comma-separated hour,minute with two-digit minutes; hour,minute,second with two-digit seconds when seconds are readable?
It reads 10,15
